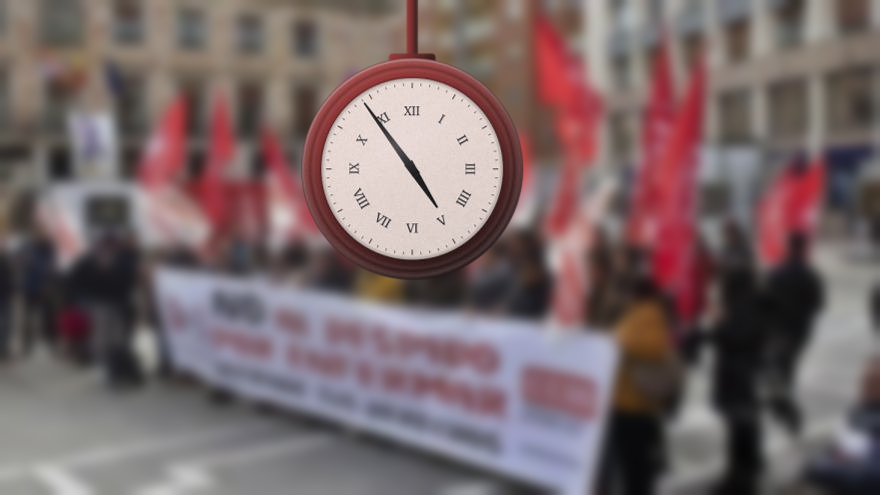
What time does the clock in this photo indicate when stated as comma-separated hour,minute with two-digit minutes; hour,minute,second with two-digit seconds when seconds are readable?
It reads 4,54
